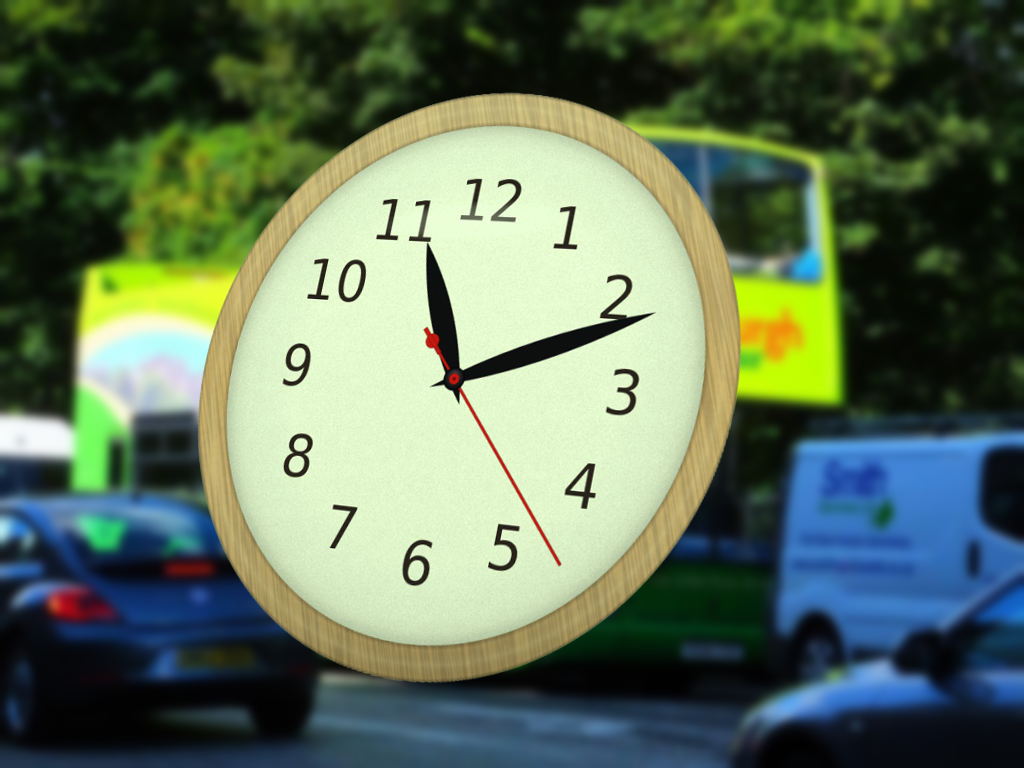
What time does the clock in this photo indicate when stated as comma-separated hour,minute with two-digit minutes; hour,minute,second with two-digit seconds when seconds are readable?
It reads 11,11,23
